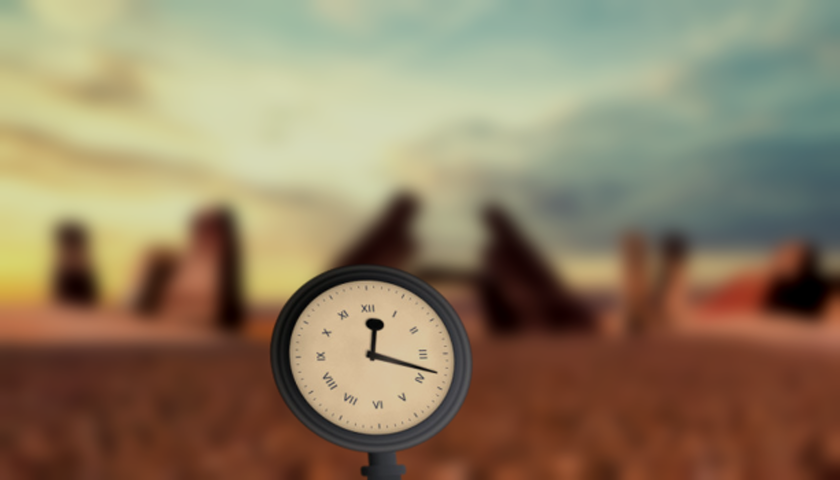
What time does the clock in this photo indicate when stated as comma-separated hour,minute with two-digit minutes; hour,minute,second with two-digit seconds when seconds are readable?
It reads 12,18
